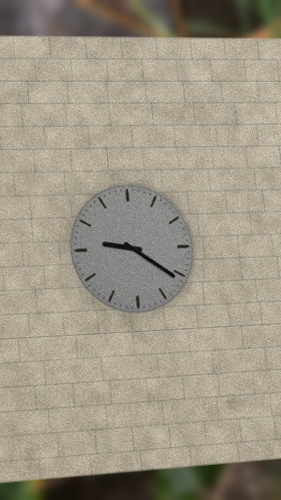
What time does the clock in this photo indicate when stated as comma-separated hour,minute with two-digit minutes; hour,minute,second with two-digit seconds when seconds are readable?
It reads 9,21
